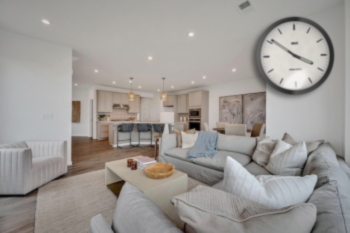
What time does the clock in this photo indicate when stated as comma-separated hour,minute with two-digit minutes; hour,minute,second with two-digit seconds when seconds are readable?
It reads 3,51
